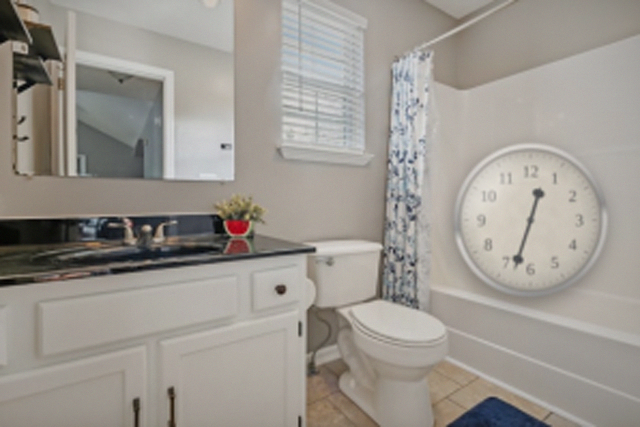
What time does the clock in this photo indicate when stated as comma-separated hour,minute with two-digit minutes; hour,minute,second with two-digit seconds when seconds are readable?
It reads 12,33
